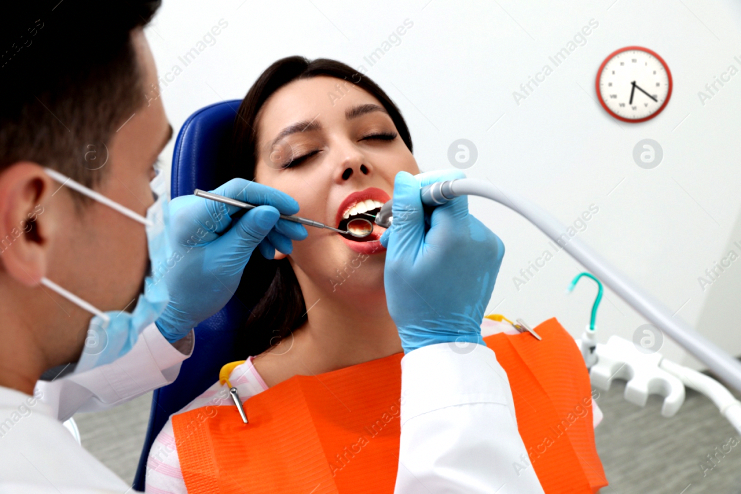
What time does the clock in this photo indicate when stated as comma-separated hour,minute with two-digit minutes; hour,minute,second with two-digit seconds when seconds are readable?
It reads 6,21
